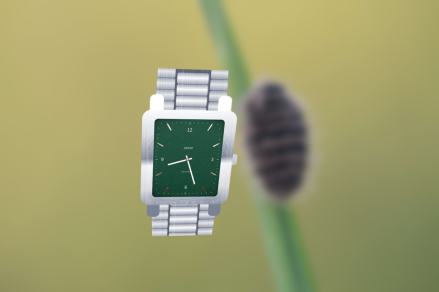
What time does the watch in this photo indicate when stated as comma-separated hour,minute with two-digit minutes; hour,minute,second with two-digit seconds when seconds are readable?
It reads 8,27
